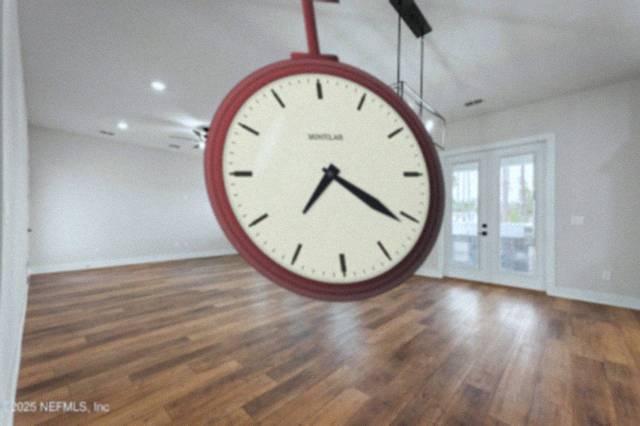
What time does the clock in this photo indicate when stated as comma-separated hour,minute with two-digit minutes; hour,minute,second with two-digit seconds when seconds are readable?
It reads 7,21
